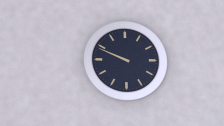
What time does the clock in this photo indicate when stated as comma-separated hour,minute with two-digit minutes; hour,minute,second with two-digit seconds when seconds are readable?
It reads 9,49
